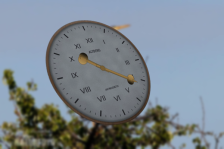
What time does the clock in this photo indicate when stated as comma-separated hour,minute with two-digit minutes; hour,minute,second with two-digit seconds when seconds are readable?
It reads 10,21
